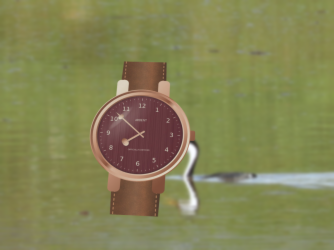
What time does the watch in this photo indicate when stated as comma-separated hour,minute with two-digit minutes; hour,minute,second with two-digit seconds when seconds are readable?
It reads 7,52
